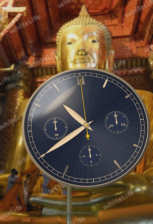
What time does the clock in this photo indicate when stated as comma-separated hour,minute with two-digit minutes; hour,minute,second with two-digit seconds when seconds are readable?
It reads 10,40
